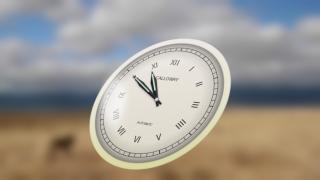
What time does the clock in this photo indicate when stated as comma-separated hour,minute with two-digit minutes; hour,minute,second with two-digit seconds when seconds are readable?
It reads 10,50
